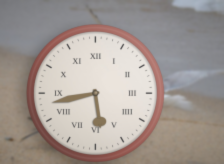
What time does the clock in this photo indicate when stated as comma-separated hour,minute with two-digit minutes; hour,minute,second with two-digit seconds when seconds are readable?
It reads 5,43
